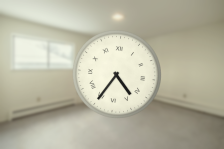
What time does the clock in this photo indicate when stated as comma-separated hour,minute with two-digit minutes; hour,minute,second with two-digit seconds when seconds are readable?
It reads 4,35
